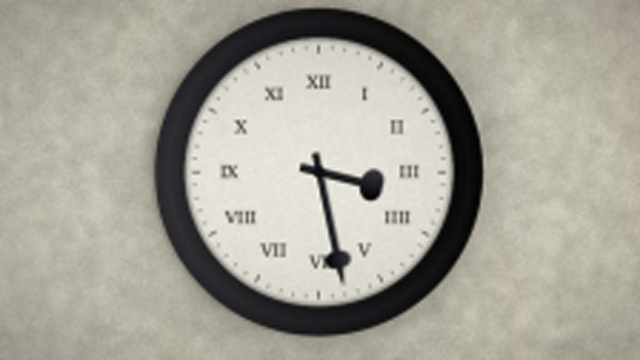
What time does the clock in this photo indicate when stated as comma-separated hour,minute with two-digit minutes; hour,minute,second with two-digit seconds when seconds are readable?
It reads 3,28
